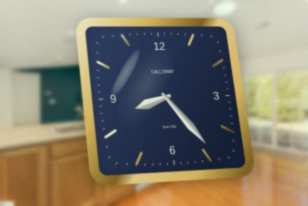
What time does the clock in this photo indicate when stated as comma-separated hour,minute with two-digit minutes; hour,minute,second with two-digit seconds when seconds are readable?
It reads 8,24
